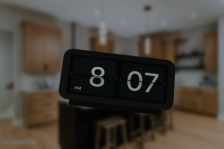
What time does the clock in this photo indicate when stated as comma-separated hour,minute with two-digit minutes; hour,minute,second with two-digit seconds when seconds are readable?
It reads 8,07
